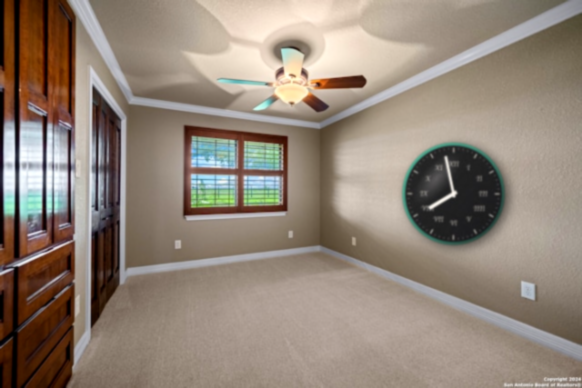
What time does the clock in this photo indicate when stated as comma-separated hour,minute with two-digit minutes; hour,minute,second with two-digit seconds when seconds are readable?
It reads 7,58
